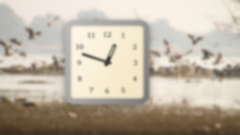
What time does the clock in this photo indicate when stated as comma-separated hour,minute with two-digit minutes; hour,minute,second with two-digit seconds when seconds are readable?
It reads 12,48
